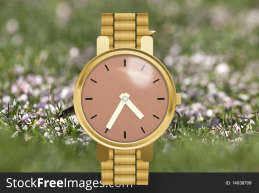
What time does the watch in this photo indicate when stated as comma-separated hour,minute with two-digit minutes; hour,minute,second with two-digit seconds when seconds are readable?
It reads 4,35
